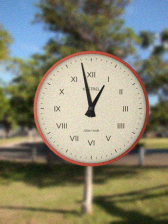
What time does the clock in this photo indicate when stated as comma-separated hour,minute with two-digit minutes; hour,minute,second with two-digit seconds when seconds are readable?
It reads 12,58
